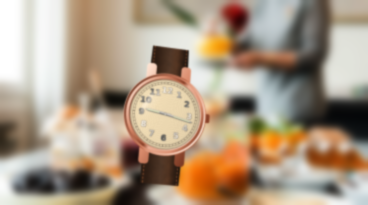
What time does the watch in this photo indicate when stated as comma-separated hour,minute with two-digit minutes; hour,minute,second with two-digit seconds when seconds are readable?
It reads 9,17
